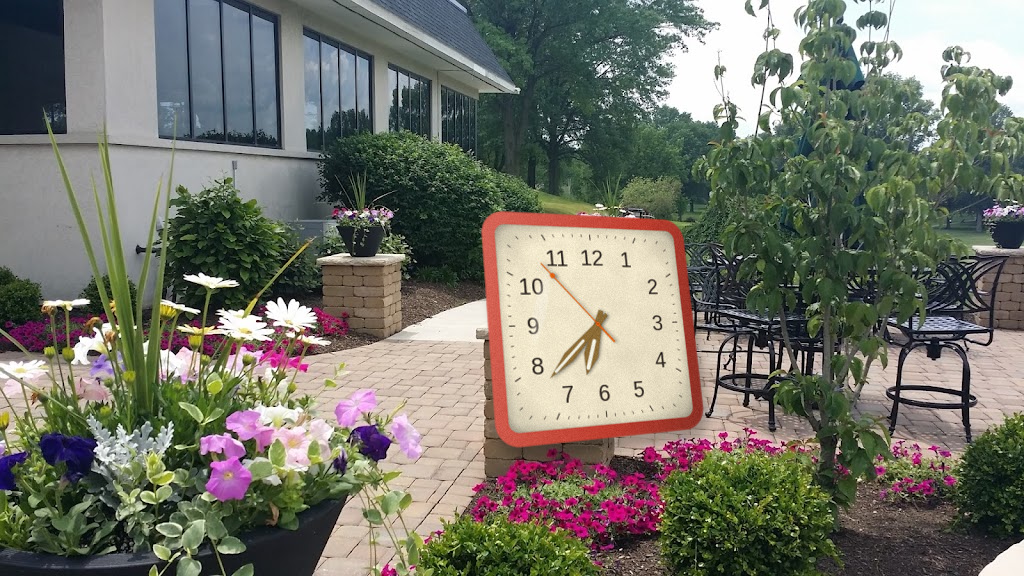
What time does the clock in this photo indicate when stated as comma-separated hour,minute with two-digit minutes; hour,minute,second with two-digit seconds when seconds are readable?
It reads 6,37,53
